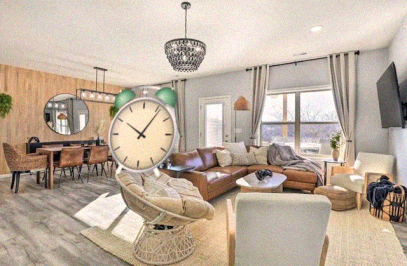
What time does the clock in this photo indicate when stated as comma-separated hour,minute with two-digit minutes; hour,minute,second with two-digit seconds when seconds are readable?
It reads 10,06
